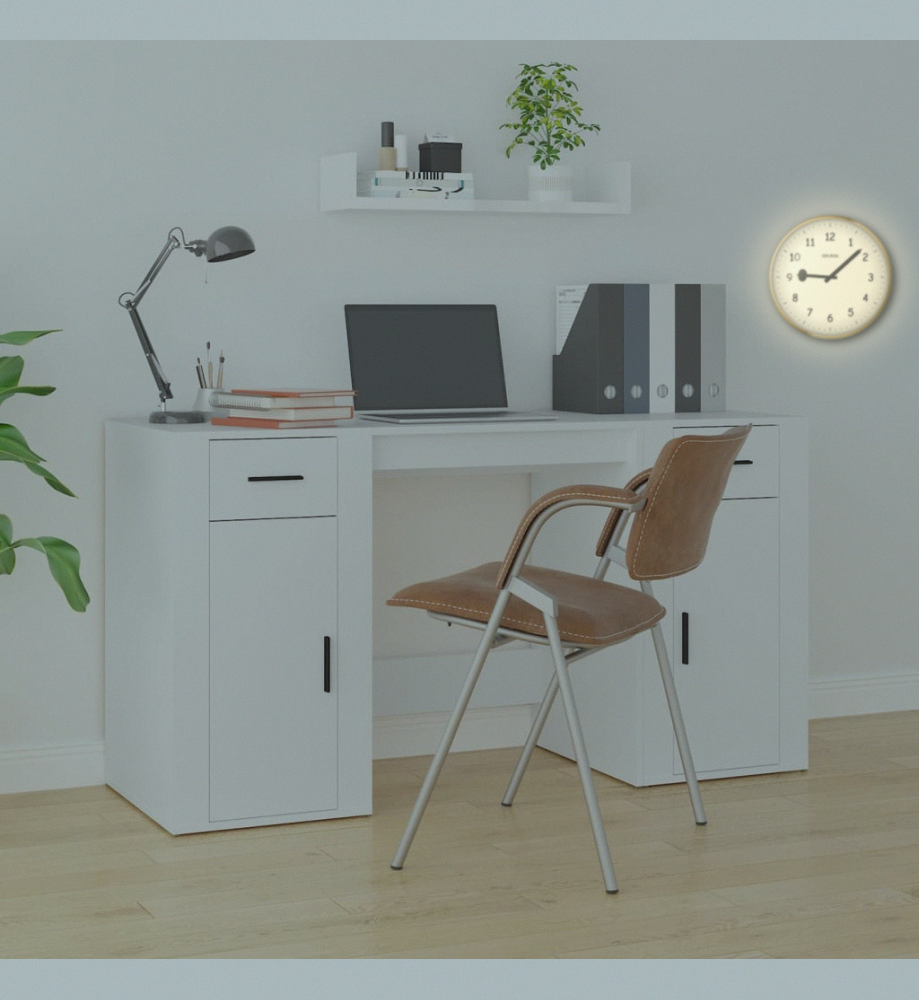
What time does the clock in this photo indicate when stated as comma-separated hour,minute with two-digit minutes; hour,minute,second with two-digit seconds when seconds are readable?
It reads 9,08
